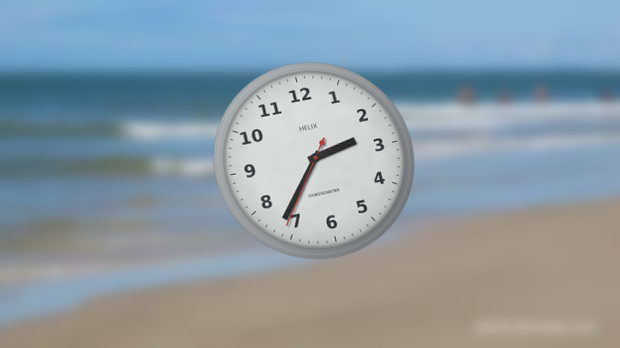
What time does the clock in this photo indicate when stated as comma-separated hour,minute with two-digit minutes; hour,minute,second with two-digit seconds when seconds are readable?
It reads 2,36,36
